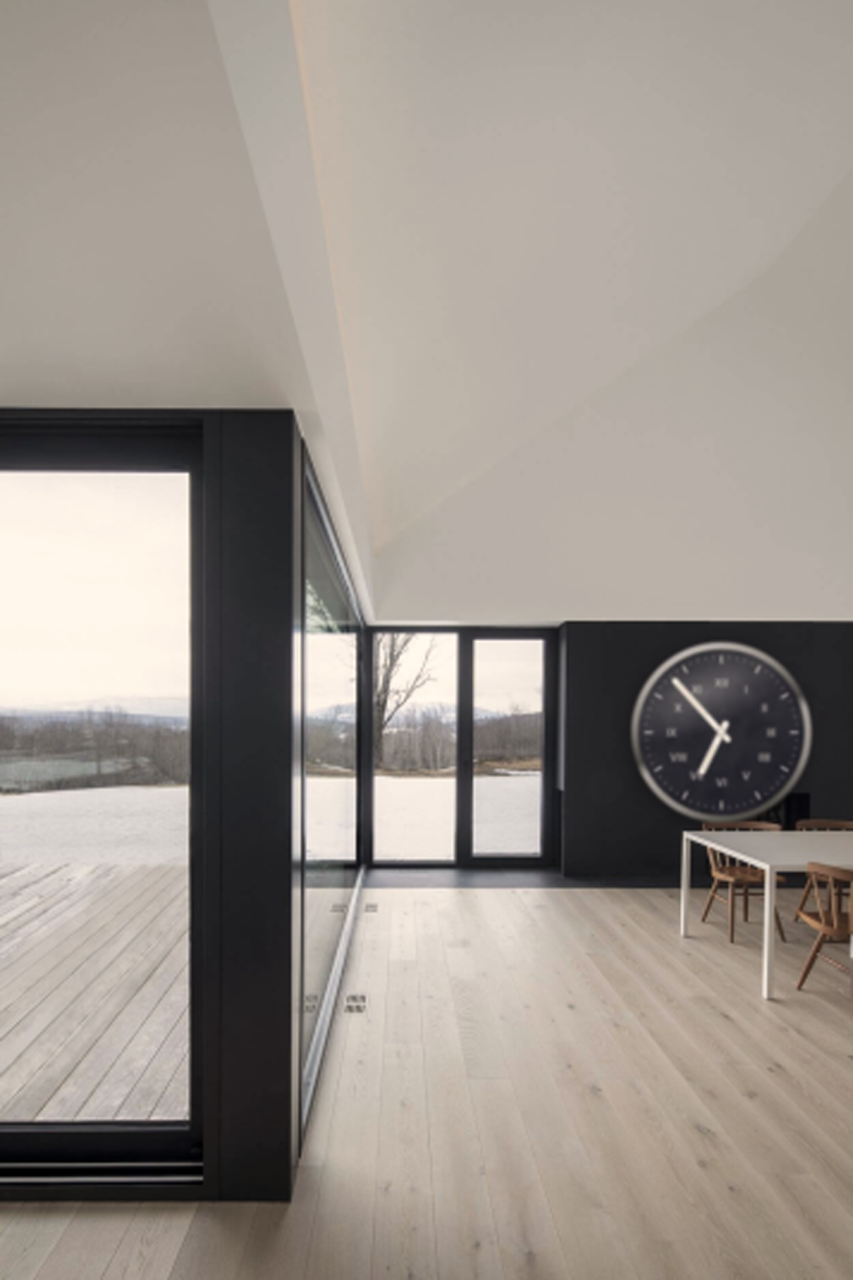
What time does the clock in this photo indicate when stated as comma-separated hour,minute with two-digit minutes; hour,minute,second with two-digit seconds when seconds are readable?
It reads 6,53
